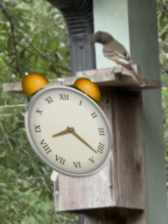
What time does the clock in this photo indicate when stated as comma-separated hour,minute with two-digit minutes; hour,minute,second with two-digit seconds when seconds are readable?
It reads 8,22
